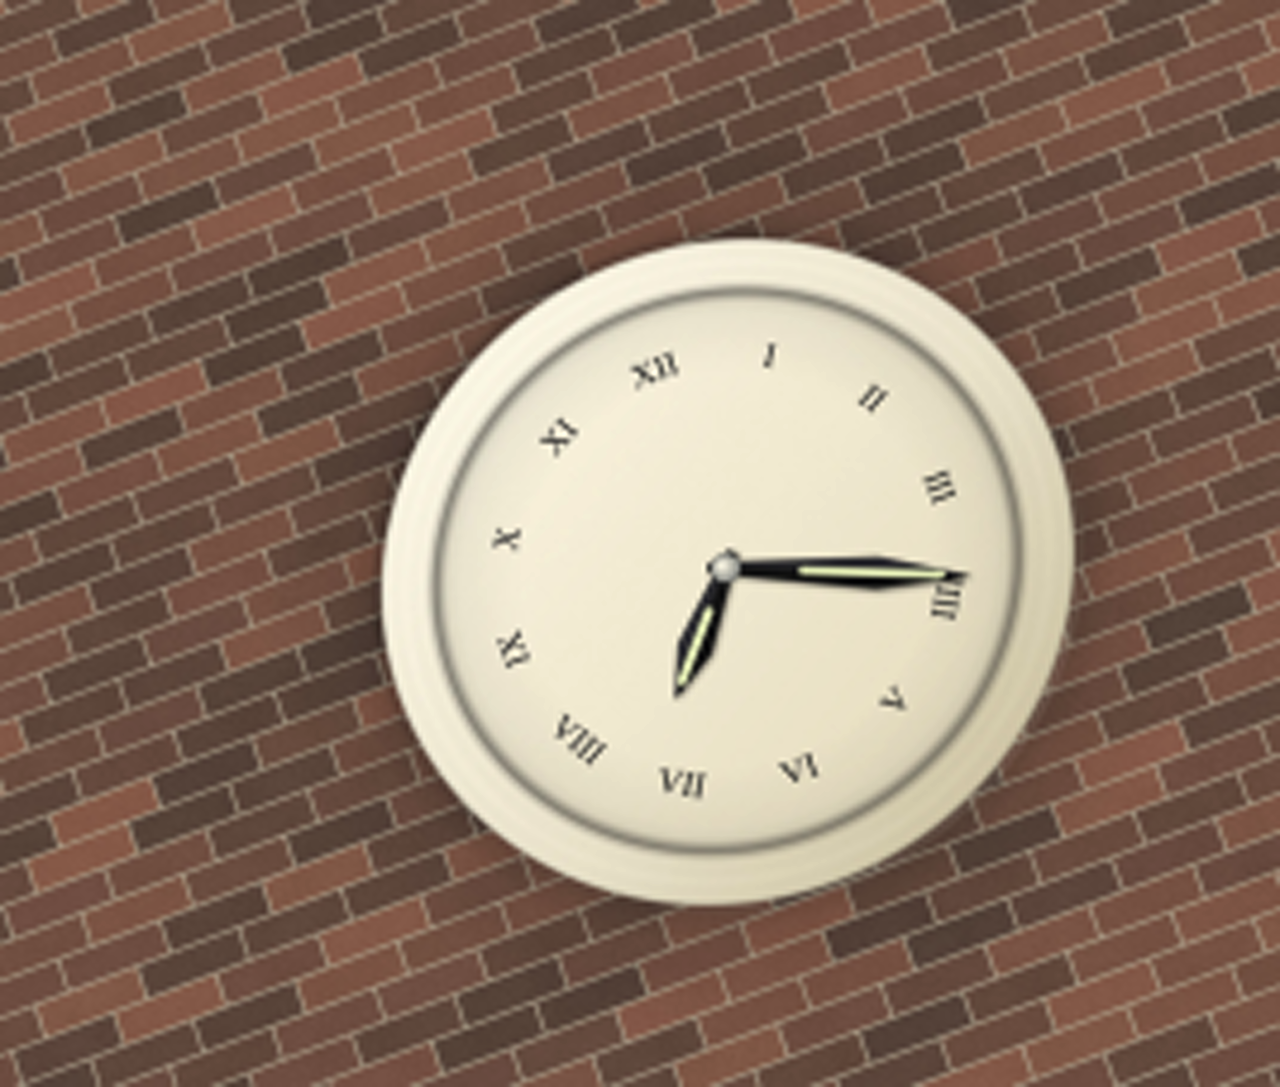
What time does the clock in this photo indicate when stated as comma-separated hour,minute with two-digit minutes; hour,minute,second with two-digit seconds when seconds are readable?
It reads 7,19
